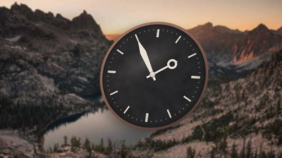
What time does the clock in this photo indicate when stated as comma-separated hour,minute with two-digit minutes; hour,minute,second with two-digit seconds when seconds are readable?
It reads 1,55
